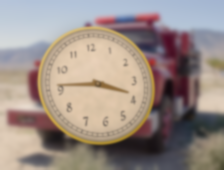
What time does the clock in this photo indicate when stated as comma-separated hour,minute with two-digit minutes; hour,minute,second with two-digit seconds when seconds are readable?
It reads 3,46
